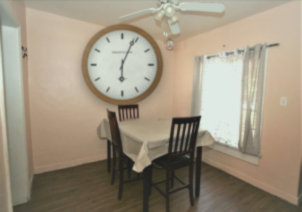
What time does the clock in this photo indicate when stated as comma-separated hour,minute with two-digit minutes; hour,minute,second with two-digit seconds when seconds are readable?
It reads 6,04
